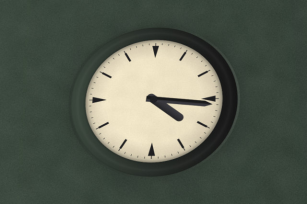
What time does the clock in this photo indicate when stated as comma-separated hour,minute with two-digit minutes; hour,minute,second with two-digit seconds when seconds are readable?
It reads 4,16
